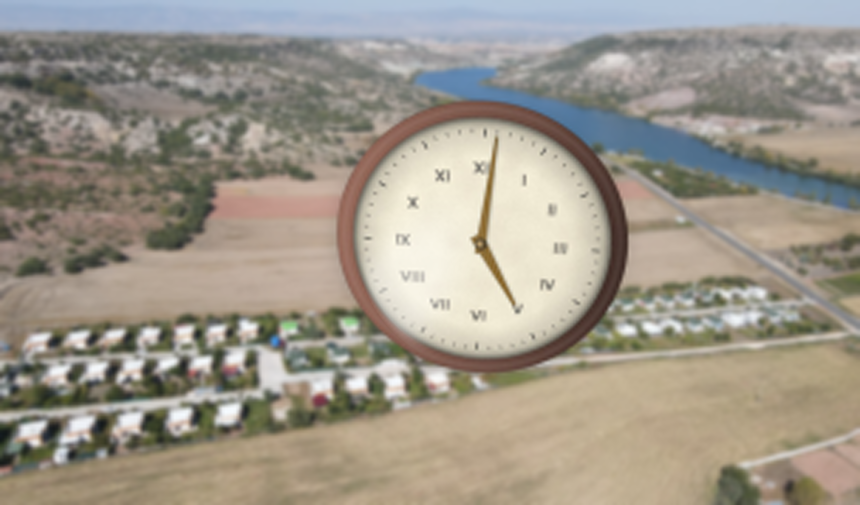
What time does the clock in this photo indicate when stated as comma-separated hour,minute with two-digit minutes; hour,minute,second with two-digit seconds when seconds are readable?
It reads 5,01
